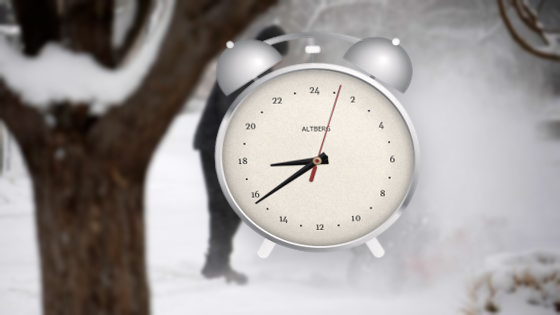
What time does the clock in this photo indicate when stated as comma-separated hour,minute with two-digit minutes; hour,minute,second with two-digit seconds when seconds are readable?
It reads 17,39,03
